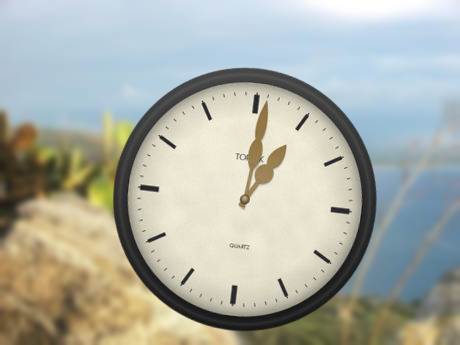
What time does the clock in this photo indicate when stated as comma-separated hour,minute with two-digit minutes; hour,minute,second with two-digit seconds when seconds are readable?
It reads 1,01
